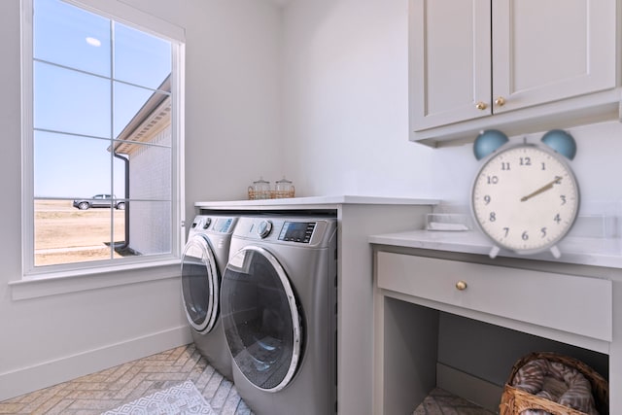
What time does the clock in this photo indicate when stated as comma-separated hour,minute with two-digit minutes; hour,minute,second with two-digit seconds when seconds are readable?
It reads 2,10
